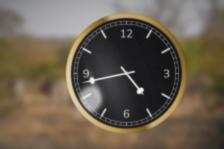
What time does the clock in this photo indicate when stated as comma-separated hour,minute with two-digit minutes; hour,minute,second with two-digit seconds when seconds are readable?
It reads 4,43
